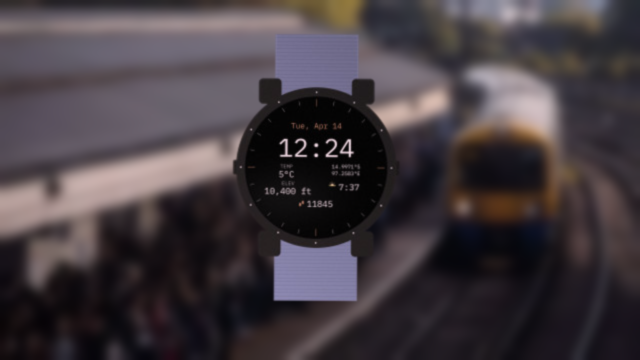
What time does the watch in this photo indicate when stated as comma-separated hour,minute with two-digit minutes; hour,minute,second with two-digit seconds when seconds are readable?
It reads 12,24
